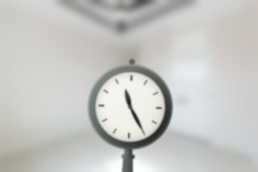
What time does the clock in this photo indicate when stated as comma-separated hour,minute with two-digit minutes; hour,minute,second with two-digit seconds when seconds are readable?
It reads 11,25
